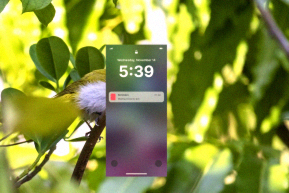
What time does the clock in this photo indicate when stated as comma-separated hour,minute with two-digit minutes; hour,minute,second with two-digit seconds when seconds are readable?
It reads 5,39
